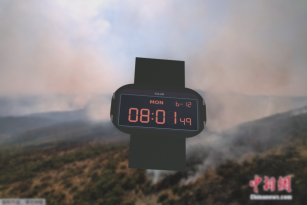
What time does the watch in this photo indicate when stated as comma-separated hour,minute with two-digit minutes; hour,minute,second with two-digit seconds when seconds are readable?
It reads 8,01,49
